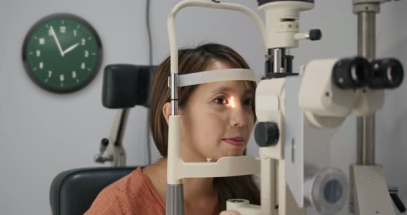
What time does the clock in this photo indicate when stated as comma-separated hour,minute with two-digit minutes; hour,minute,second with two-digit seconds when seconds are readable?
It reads 1,56
